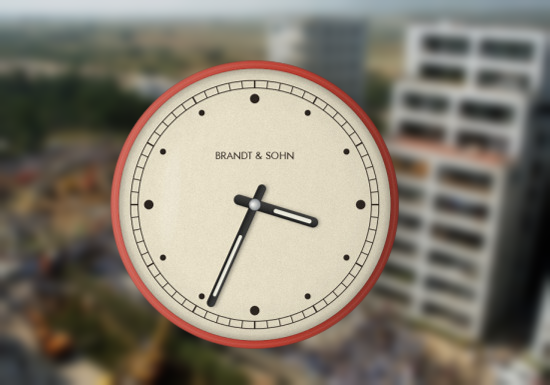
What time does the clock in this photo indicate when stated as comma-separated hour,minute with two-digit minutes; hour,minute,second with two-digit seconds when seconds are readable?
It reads 3,34
